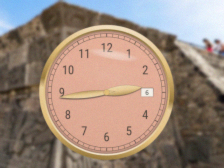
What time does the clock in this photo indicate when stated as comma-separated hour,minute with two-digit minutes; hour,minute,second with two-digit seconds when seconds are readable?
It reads 2,44
